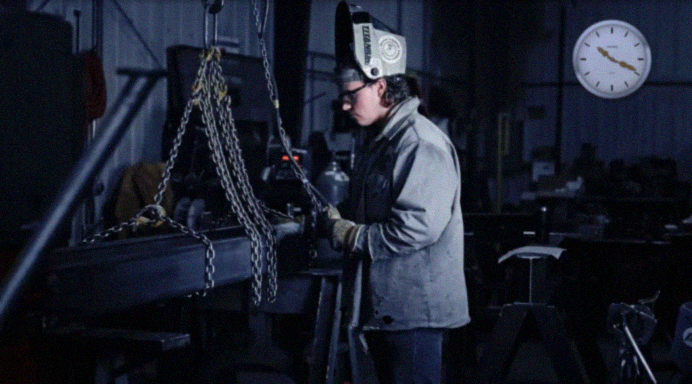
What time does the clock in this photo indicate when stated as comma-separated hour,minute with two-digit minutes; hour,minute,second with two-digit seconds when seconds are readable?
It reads 10,19
